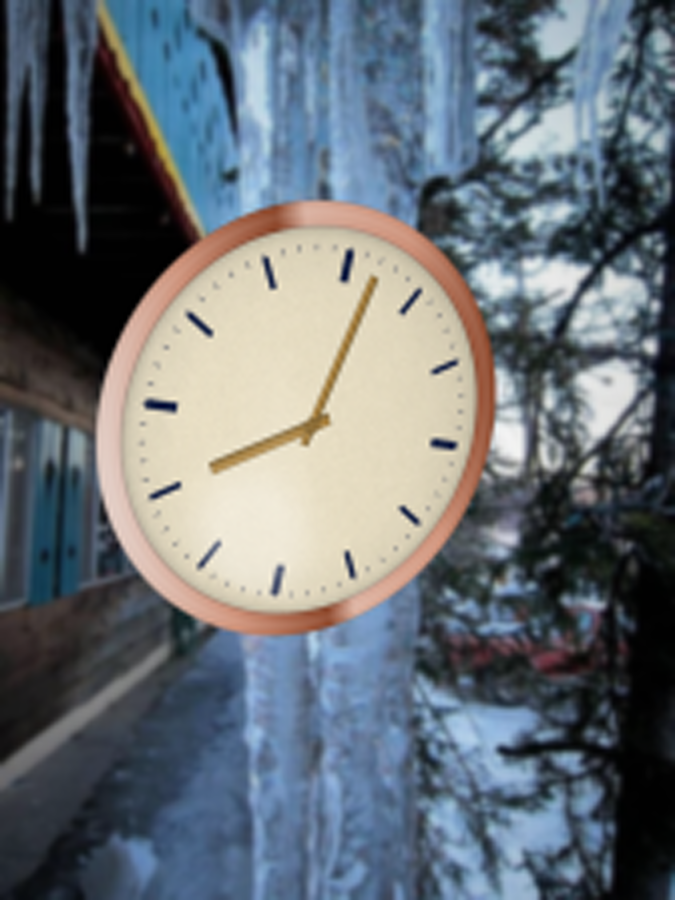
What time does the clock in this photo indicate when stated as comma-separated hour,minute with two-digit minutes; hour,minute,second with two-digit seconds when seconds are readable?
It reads 8,02
